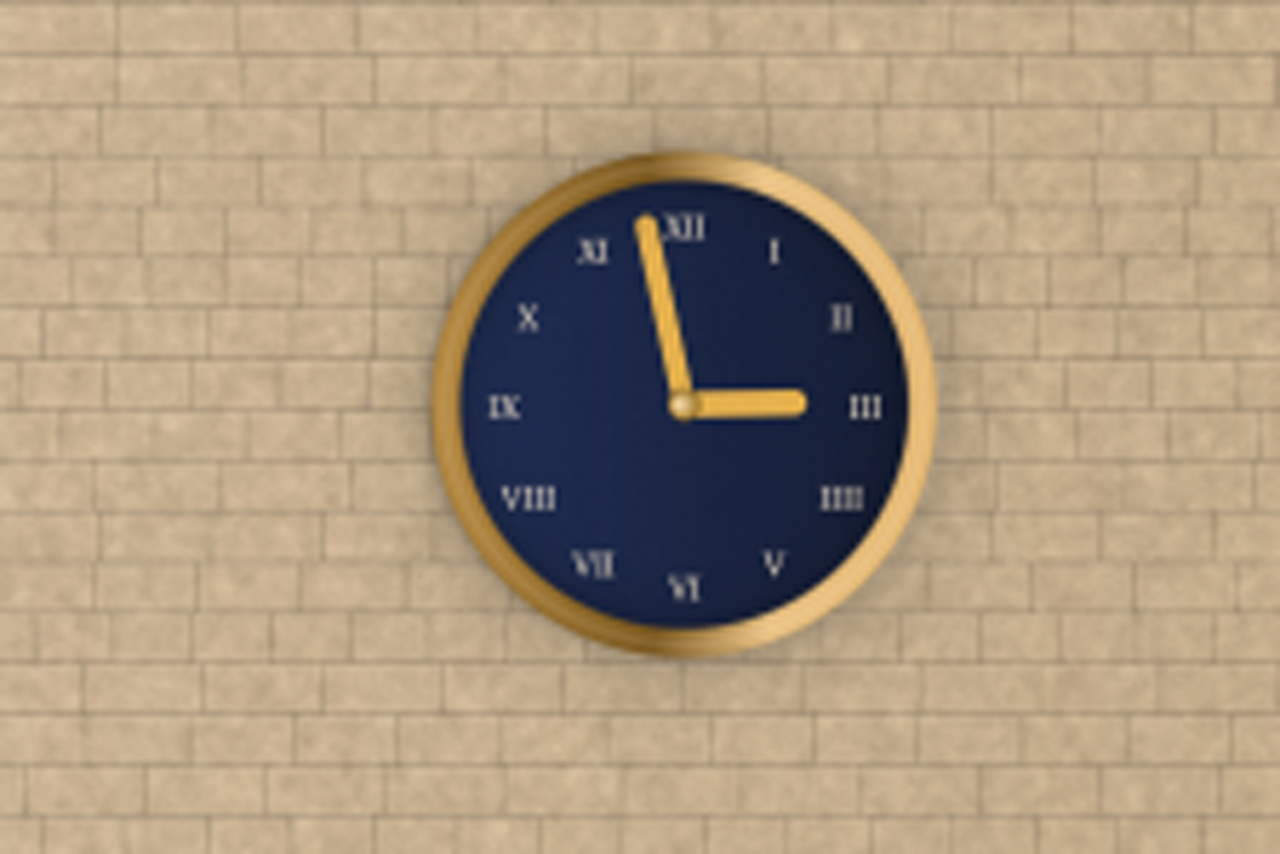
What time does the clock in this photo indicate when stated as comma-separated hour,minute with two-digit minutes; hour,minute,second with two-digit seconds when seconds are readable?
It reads 2,58
